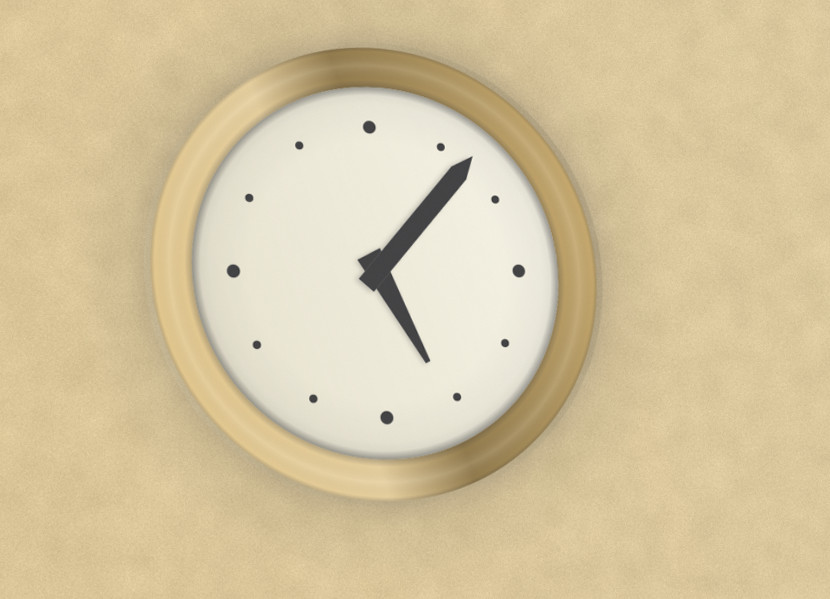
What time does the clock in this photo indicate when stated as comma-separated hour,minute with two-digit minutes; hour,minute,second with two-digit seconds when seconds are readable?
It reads 5,07
